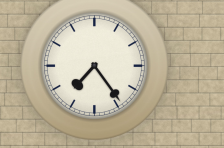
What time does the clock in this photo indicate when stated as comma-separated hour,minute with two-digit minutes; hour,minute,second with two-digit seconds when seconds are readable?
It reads 7,24
